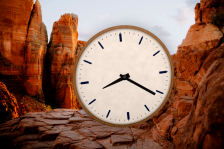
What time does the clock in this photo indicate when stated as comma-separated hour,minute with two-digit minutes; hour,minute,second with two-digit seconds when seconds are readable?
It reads 8,21
